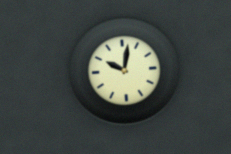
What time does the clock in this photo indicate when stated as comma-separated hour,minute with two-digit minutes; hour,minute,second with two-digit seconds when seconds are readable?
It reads 10,02
